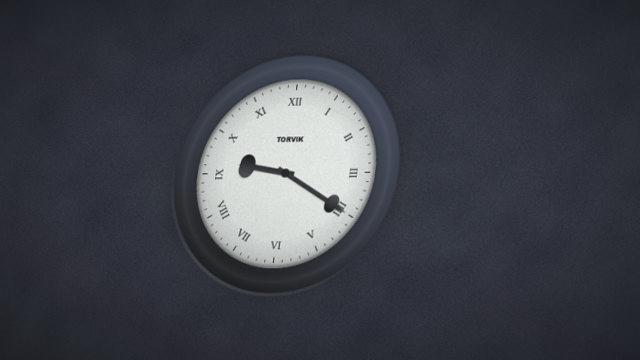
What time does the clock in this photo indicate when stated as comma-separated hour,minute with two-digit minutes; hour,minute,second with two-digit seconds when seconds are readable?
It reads 9,20
